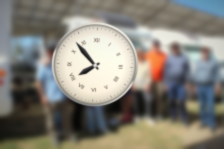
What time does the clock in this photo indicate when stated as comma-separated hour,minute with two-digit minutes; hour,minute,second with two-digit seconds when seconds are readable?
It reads 7,53
